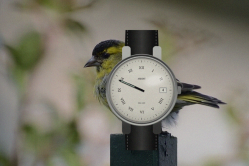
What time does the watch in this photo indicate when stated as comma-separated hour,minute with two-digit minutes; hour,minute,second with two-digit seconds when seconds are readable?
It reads 9,49
